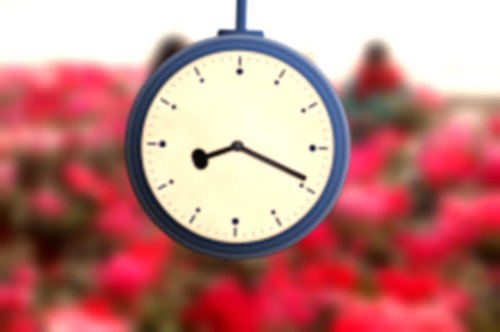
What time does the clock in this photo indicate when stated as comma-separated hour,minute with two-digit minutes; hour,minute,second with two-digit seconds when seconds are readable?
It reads 8,19
